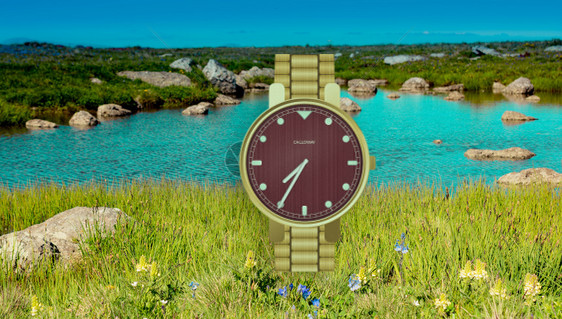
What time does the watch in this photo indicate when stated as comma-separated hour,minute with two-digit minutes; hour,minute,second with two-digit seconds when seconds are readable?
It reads 7,35
